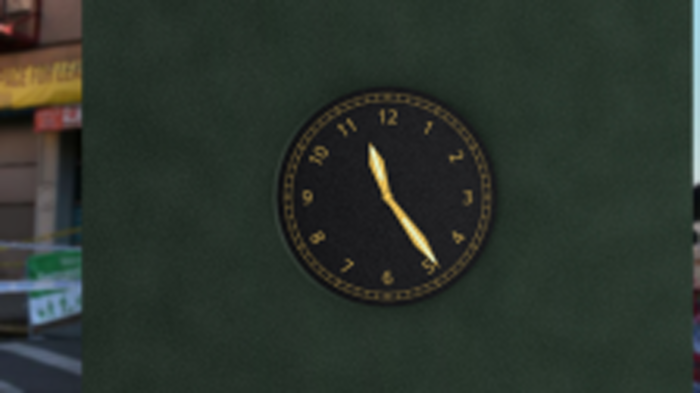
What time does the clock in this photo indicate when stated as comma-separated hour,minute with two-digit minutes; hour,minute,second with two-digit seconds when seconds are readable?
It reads 11,24
